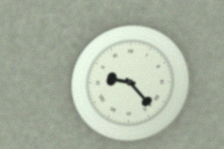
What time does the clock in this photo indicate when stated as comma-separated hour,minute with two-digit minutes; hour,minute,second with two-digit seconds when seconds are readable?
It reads 9,23
